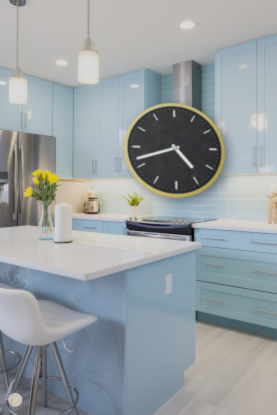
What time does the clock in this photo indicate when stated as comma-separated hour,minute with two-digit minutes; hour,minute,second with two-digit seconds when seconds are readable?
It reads 4,42
